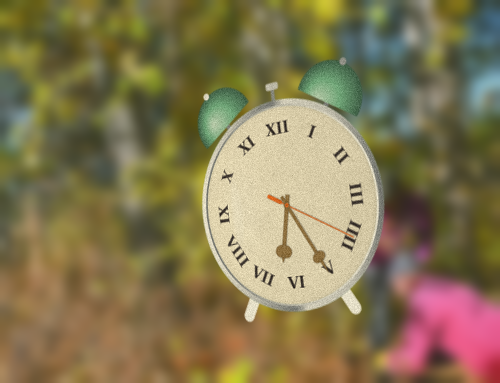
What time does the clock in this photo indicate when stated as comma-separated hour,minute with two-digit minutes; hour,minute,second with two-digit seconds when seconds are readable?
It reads 6,25,20
